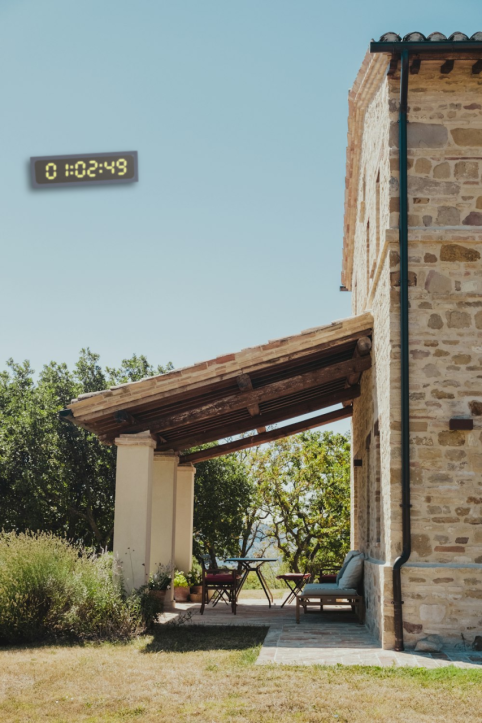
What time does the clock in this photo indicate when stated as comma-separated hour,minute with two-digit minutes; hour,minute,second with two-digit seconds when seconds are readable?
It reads 1,02,49
